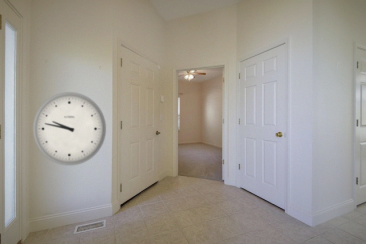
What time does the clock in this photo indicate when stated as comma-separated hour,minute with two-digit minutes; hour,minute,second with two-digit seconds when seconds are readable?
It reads 9,47
